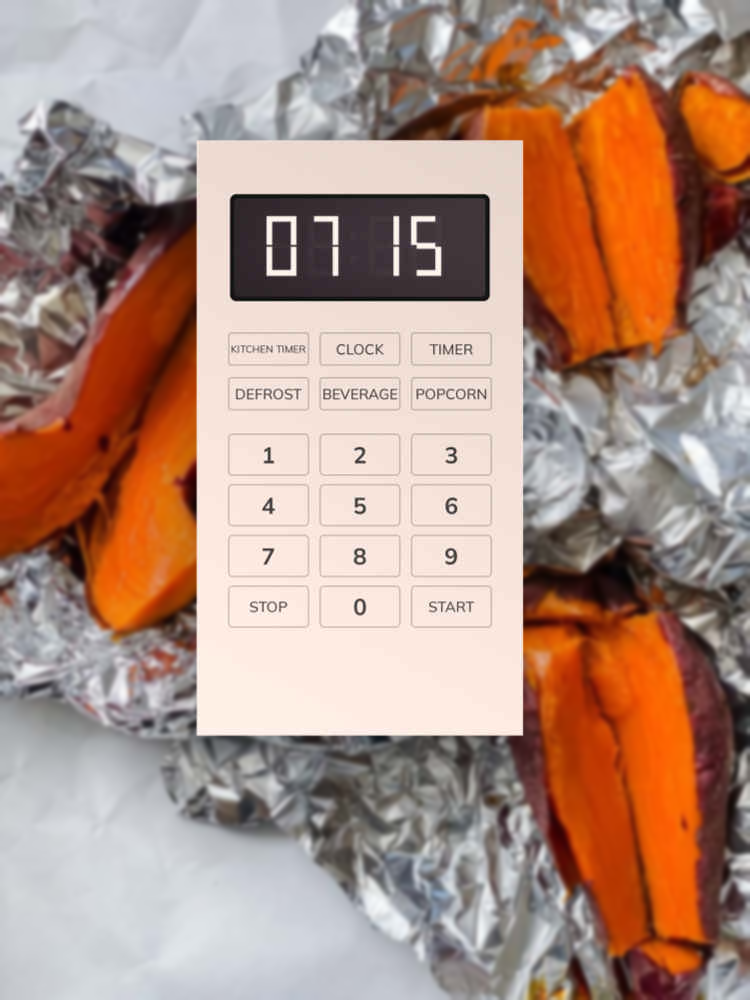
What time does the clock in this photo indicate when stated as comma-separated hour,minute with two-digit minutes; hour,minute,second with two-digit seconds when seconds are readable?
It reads 7,15
